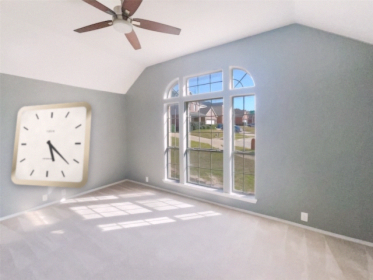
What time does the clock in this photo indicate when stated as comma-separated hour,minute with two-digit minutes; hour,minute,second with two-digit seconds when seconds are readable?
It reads 5,22
